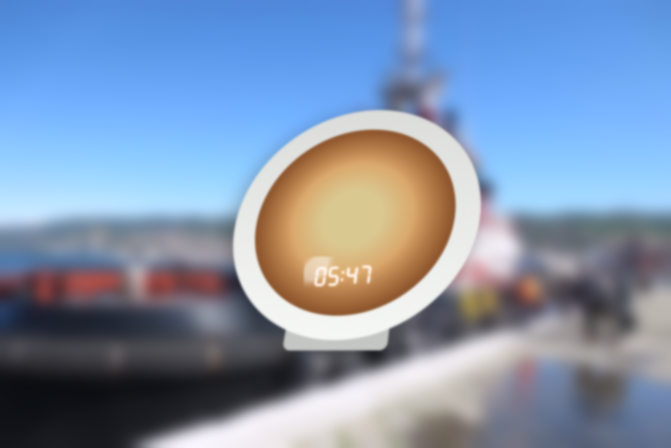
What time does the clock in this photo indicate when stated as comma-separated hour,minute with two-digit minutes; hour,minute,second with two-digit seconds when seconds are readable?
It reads 5,47
